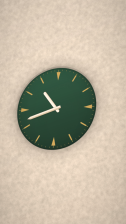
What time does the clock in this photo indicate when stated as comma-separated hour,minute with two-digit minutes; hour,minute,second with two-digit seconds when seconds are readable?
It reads 10,42
